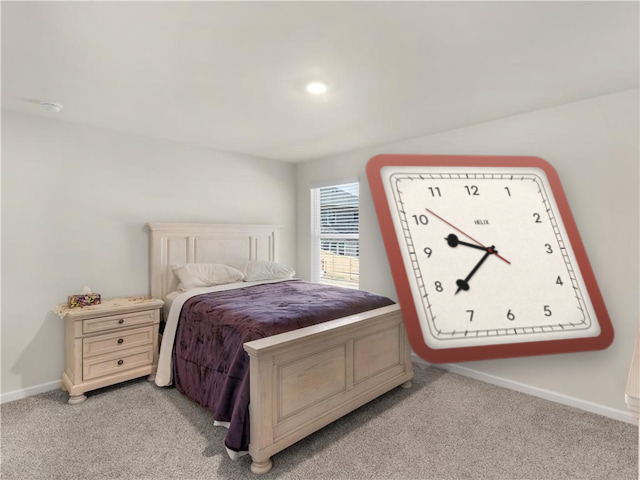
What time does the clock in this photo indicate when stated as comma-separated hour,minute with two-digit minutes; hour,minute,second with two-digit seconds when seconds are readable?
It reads 9,37,52
